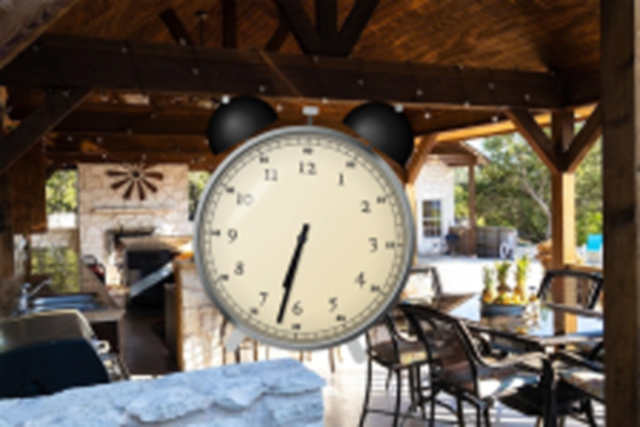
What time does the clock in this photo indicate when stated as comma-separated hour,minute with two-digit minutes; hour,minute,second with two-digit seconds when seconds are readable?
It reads 6,32
